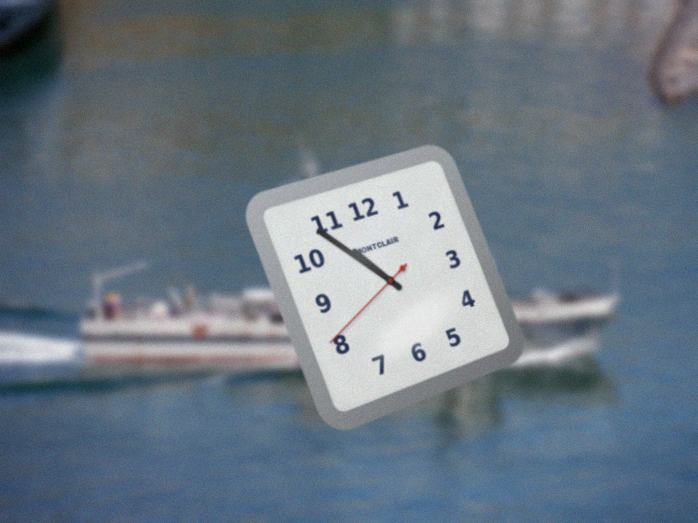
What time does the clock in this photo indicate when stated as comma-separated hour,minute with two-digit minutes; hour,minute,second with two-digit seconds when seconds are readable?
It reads 10,53,41
